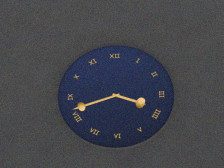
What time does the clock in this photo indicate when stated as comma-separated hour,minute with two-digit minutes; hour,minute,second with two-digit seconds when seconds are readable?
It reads 3,42
